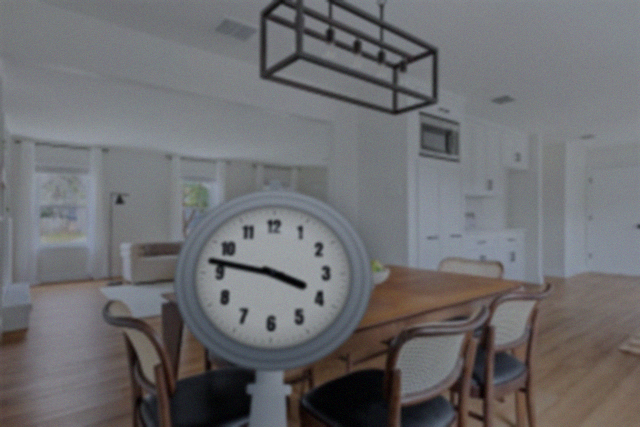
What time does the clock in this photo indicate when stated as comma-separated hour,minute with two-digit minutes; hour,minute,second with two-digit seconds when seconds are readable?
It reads 3,47
